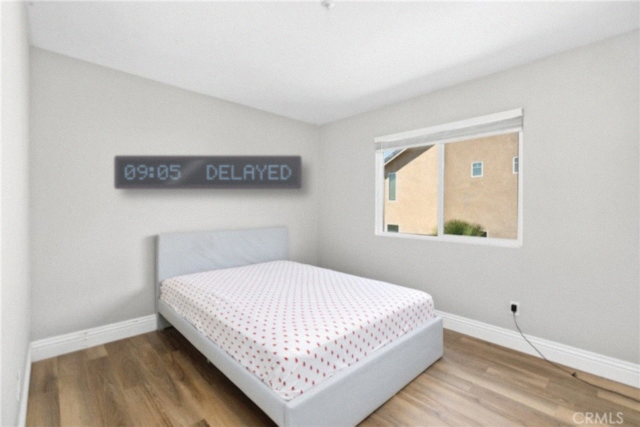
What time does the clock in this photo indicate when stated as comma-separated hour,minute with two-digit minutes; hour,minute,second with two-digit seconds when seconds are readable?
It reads 9,05
